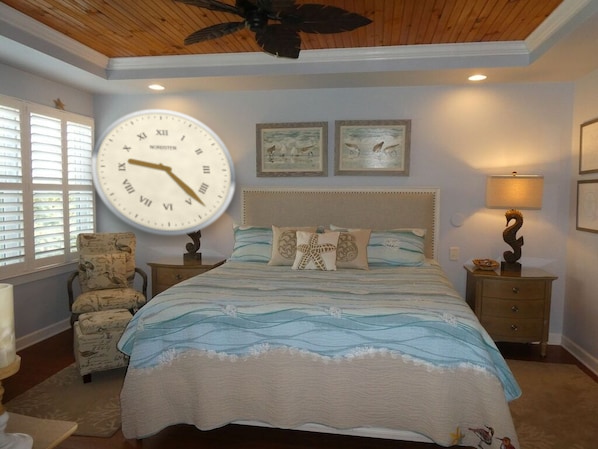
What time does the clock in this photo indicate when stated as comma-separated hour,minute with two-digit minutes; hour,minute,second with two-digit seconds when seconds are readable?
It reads 9,23
